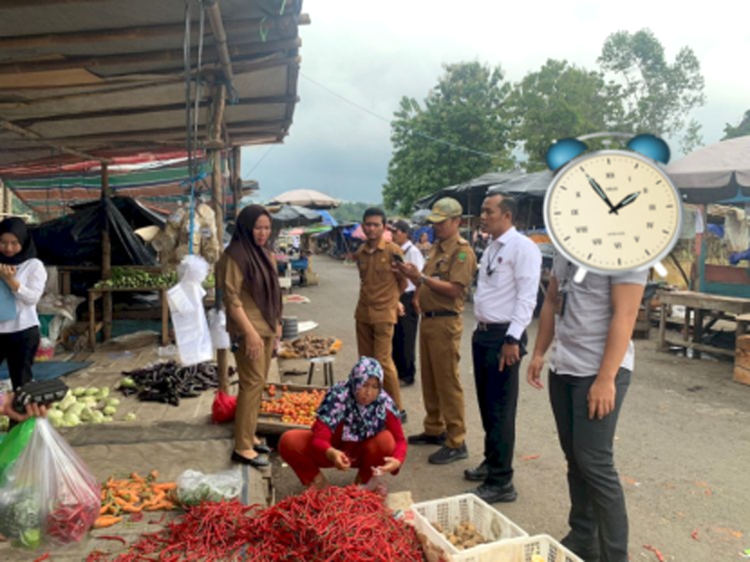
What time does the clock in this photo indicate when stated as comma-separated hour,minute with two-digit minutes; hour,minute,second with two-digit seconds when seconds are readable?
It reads 1,55
